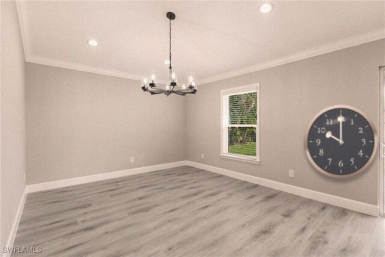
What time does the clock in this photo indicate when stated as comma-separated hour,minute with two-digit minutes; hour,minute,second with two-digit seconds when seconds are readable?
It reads 10,00
